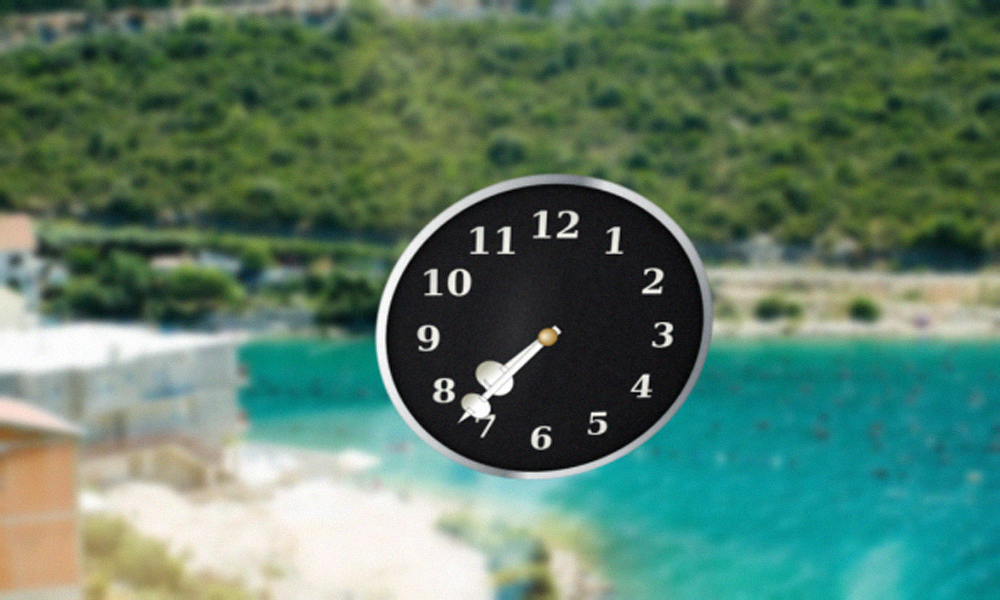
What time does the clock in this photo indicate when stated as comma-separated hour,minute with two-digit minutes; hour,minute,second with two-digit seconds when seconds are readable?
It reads 7,37
